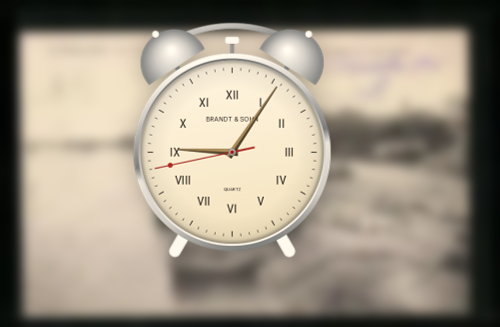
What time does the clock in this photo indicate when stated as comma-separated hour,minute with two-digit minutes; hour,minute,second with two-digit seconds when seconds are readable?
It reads 9,05,43
